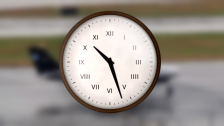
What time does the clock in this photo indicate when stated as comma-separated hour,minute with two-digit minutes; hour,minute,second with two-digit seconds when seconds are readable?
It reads 10,27
